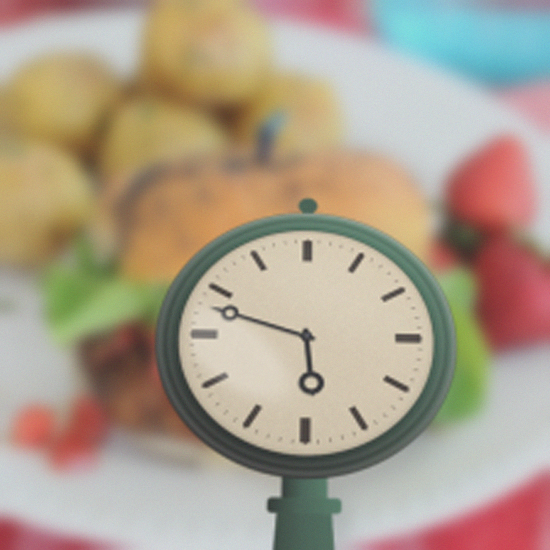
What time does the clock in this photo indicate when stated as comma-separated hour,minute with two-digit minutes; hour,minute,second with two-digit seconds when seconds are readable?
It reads 5,48
